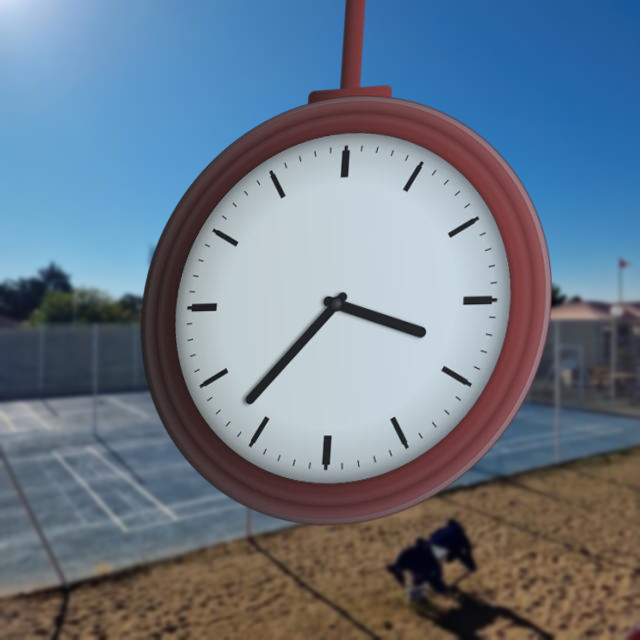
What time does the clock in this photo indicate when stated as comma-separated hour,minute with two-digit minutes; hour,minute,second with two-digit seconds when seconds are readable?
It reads 3,37
